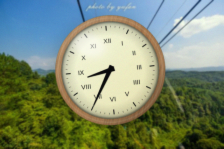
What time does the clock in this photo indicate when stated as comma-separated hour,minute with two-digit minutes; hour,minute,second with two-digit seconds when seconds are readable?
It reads 8,35
